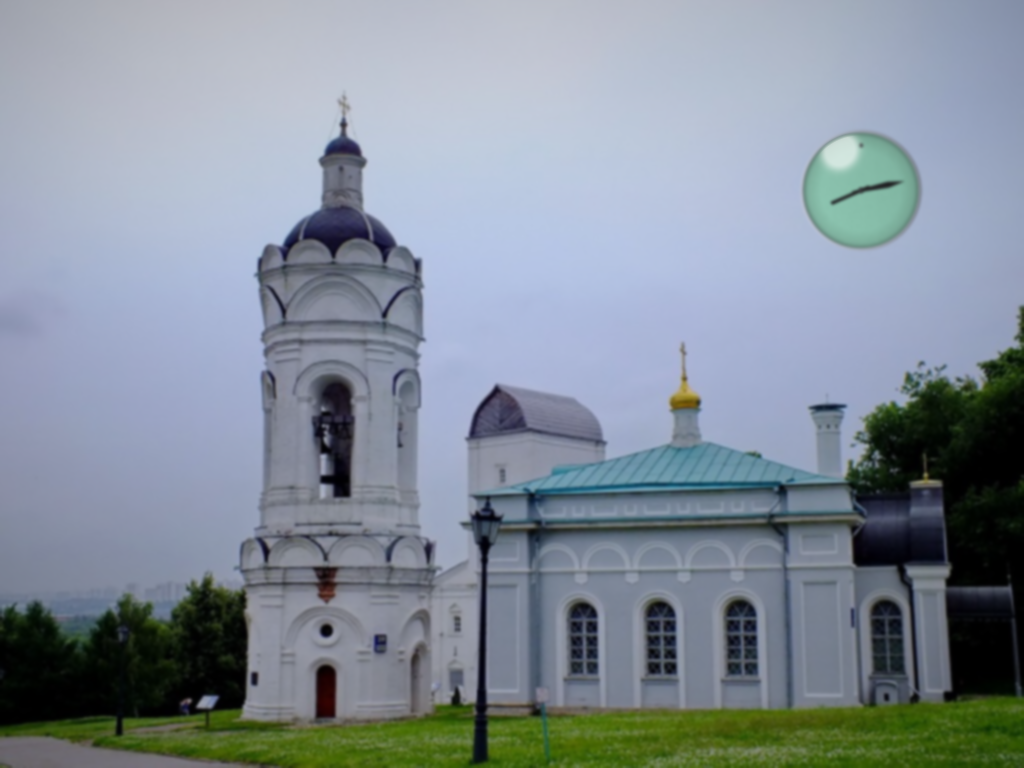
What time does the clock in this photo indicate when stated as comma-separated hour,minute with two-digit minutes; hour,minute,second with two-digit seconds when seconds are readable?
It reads 8,13
